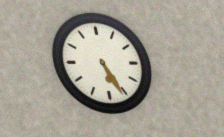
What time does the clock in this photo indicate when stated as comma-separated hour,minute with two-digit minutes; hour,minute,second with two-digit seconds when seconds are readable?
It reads 5,26
